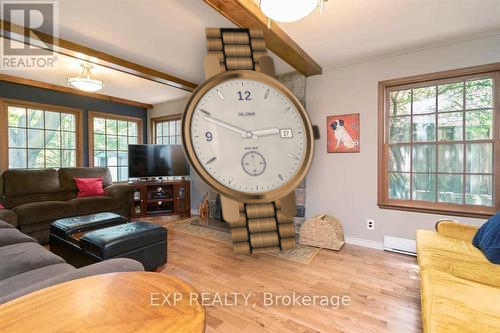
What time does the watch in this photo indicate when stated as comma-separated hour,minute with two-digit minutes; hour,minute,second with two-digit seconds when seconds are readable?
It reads 2,49
